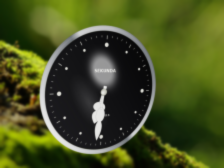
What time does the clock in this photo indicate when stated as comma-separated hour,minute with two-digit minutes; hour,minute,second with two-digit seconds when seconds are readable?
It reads 6,31
